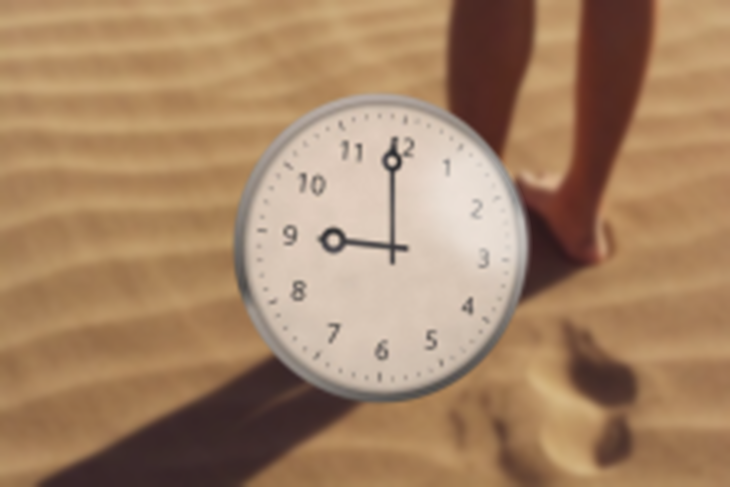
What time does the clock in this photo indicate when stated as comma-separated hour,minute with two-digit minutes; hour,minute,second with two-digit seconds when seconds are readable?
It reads 8,59
